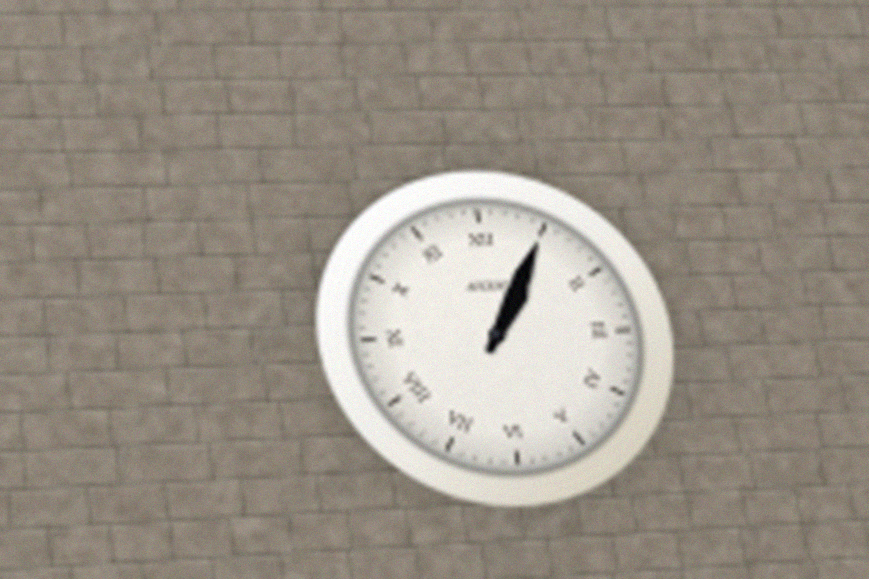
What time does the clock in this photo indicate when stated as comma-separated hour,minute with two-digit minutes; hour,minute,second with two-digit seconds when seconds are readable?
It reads 1,05
